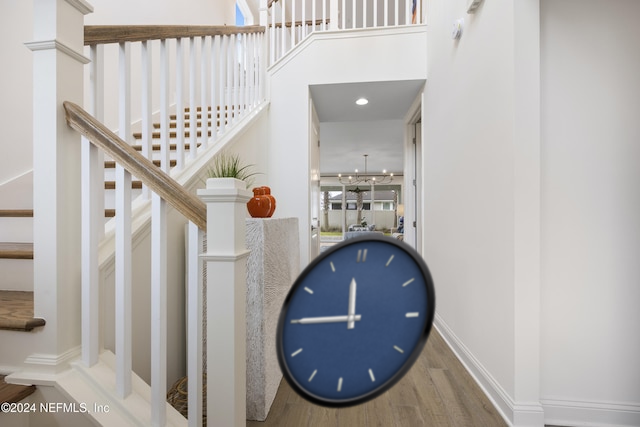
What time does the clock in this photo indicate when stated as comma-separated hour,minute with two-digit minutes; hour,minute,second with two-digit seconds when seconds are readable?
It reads 11,45
